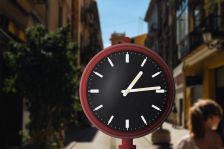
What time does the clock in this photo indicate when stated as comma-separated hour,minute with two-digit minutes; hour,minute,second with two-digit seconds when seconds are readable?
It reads 1,14
